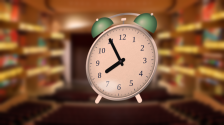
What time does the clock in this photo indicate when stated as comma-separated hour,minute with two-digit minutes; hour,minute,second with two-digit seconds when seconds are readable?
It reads 7,55
